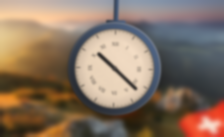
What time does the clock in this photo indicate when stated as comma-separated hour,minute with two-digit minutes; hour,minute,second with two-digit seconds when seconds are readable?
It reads 10,22
